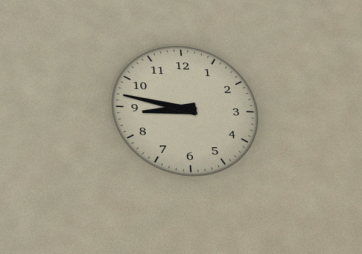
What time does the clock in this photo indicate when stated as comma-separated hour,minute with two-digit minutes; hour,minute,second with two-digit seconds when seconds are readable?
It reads 8,47
